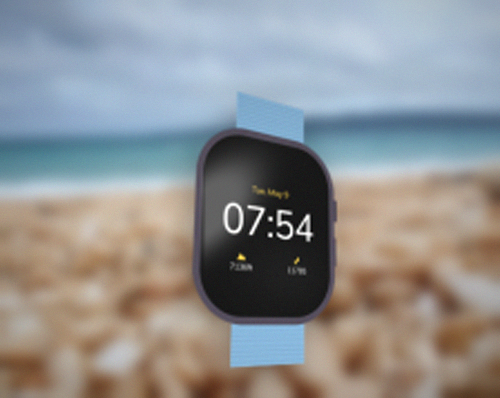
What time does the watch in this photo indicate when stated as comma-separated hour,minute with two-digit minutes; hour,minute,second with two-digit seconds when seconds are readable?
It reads 7,54
